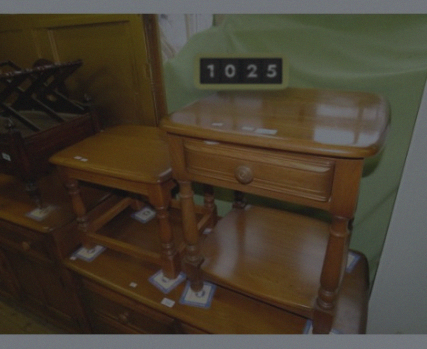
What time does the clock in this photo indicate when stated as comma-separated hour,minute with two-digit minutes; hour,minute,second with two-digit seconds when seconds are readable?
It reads 10,25
